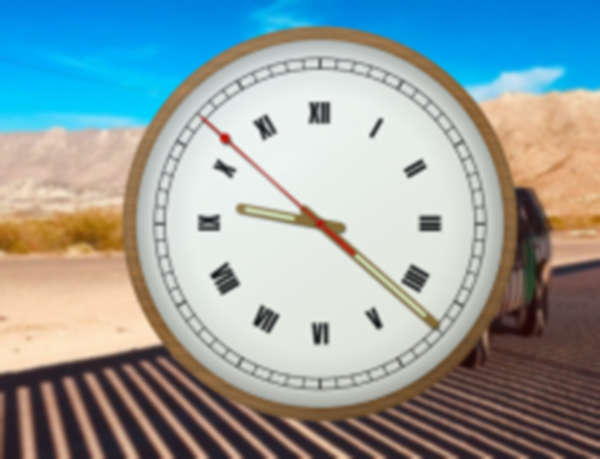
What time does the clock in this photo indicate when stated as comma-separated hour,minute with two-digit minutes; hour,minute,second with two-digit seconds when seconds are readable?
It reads 9,21,52
